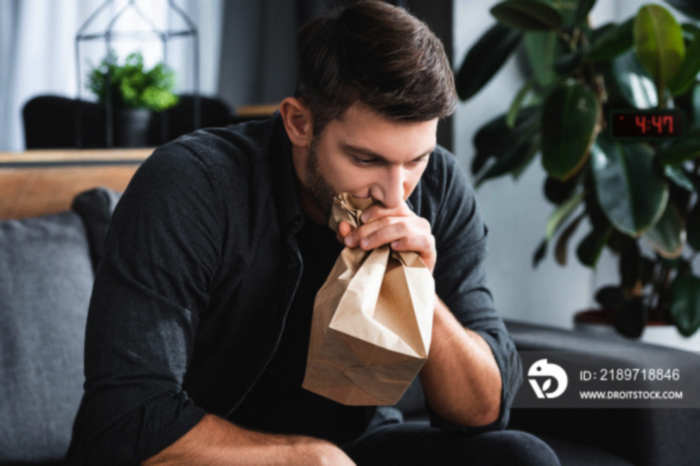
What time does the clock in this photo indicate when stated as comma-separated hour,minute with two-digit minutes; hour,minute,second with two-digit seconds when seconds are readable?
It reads 4,47
